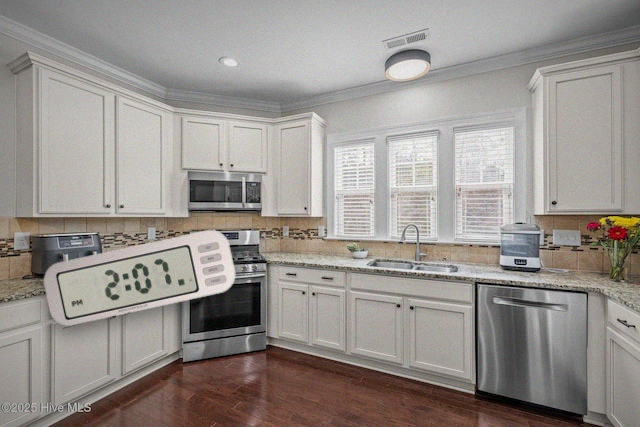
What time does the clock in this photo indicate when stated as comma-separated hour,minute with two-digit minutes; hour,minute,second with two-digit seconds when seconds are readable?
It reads 2,07
